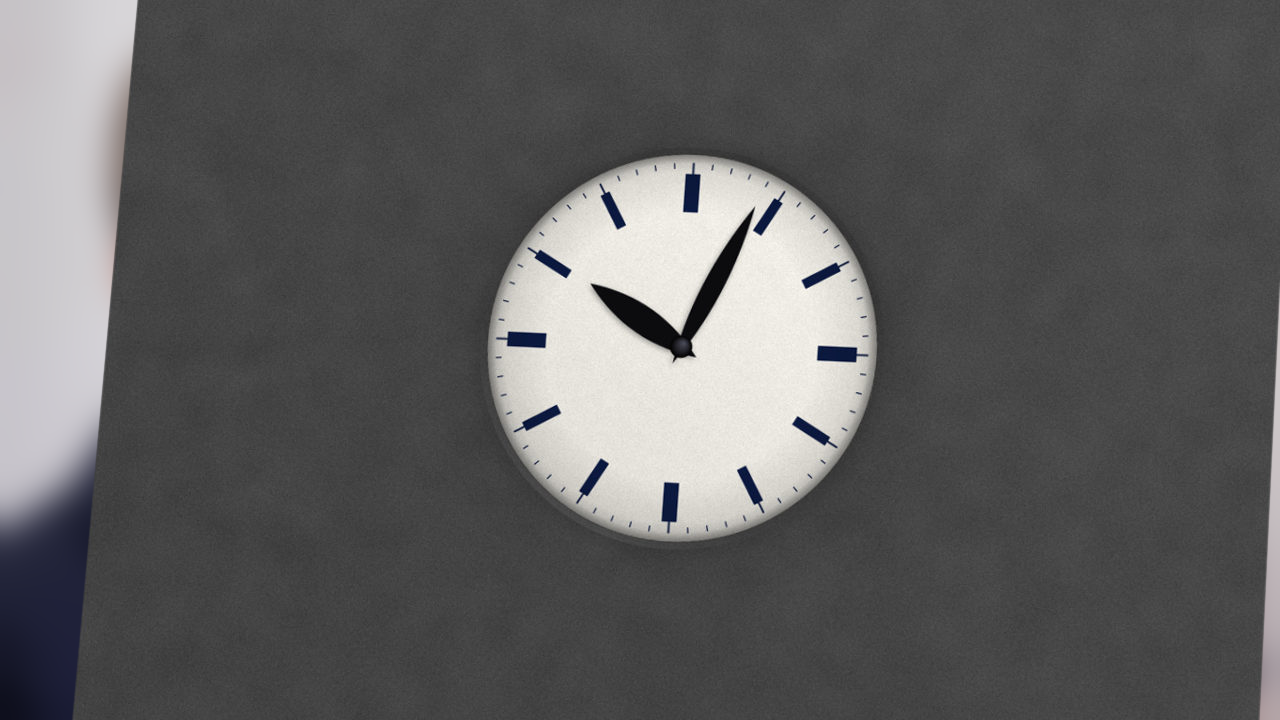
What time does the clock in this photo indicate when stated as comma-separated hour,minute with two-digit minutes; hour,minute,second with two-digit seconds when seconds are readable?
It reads 10,04
